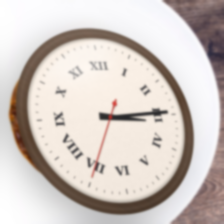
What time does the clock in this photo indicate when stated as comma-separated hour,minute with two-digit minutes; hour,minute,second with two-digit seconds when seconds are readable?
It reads 3,14,35
